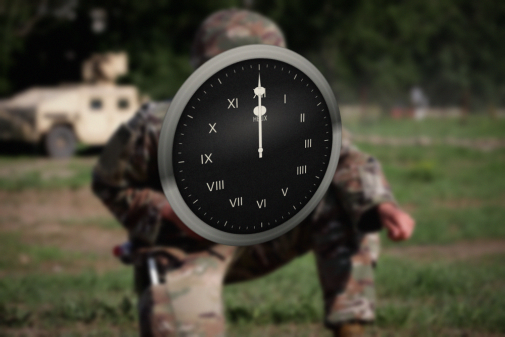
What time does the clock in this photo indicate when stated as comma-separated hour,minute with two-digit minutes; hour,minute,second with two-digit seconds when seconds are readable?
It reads 12,00
